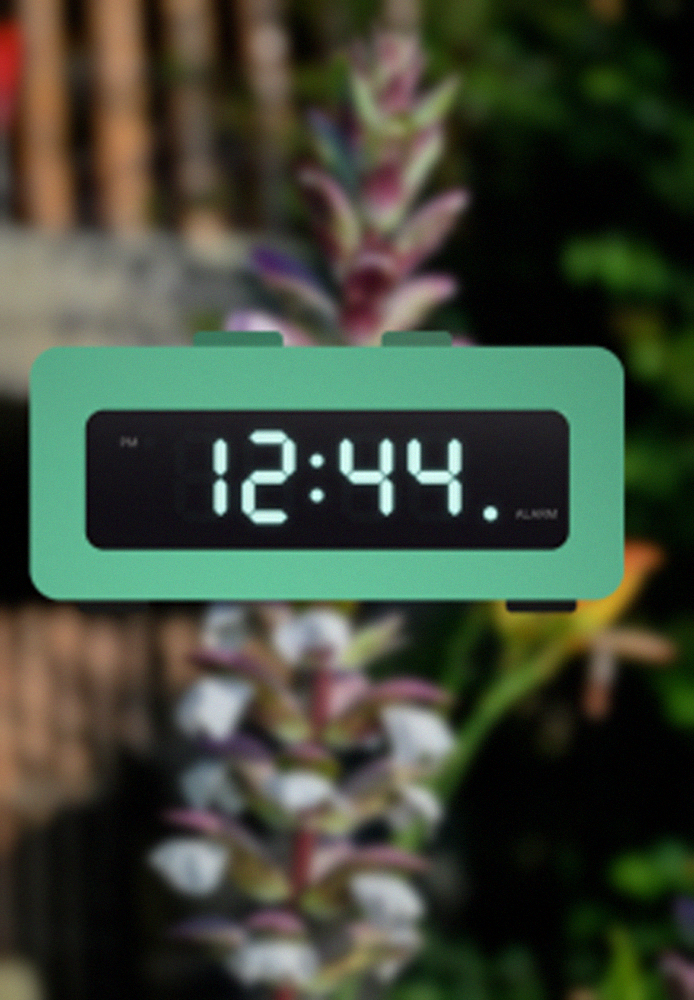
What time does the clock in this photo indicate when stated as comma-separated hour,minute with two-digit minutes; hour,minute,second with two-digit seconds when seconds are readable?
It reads 12,44
